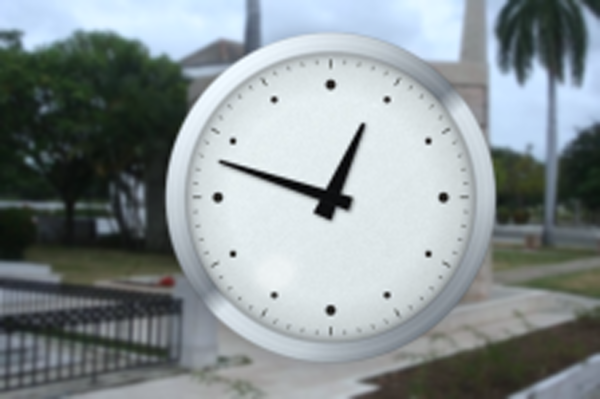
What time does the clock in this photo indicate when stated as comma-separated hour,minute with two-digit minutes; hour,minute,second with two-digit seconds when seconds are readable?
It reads 12,48
